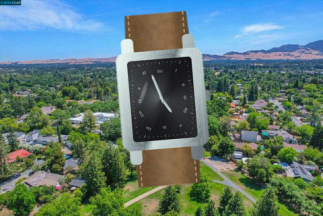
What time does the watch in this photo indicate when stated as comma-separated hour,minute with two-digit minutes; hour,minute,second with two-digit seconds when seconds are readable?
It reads 4,57
